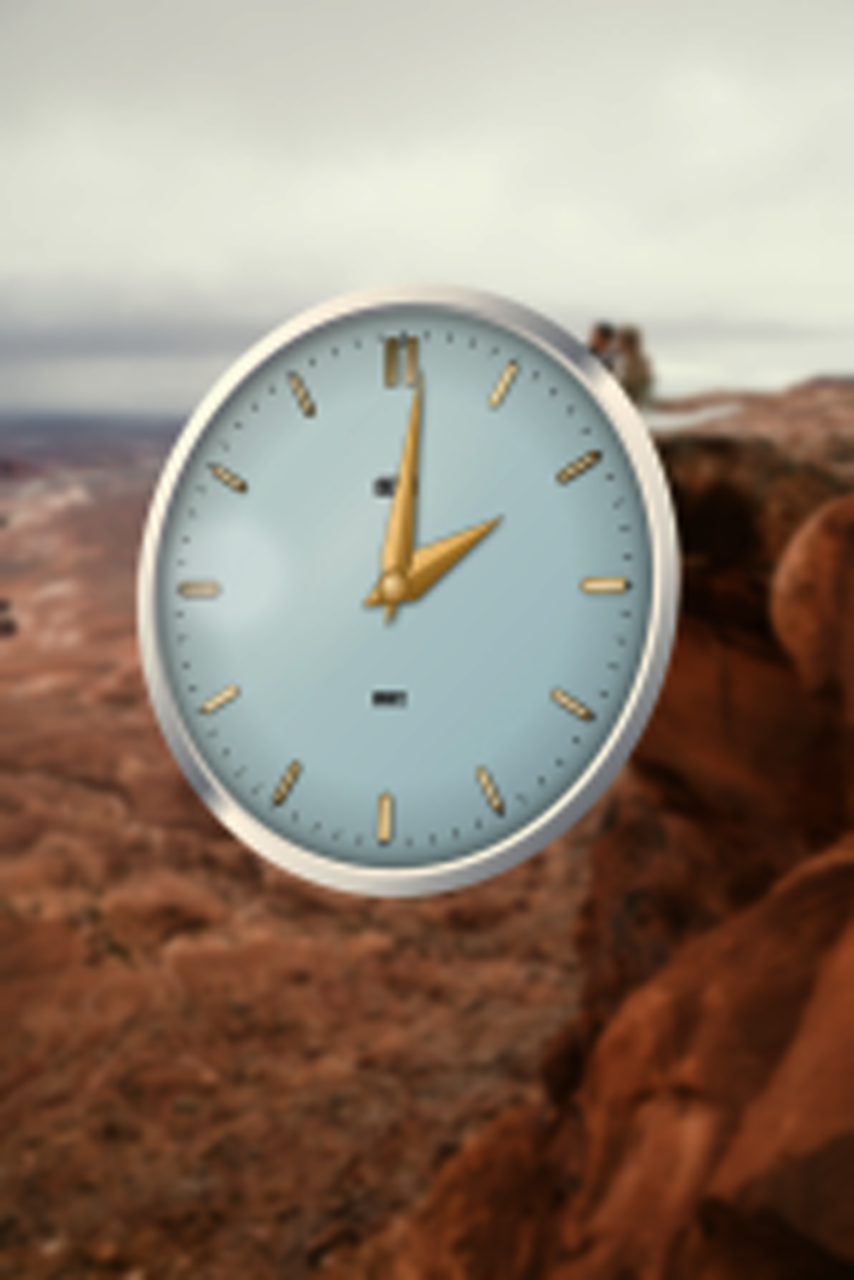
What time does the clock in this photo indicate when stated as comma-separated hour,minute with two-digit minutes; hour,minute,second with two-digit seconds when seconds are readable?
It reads 2,01
